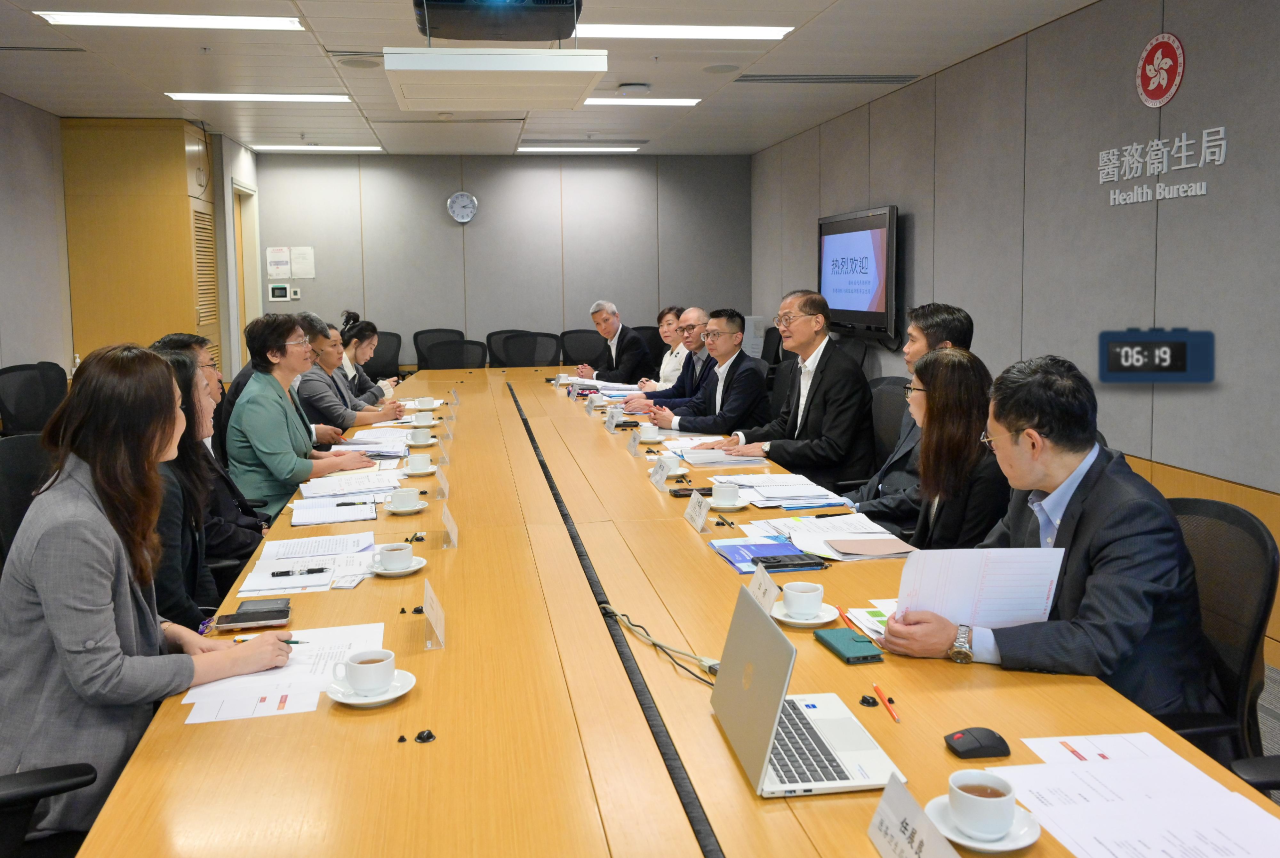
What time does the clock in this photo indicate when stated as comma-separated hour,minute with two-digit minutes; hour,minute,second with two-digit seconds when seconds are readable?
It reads 6,19
